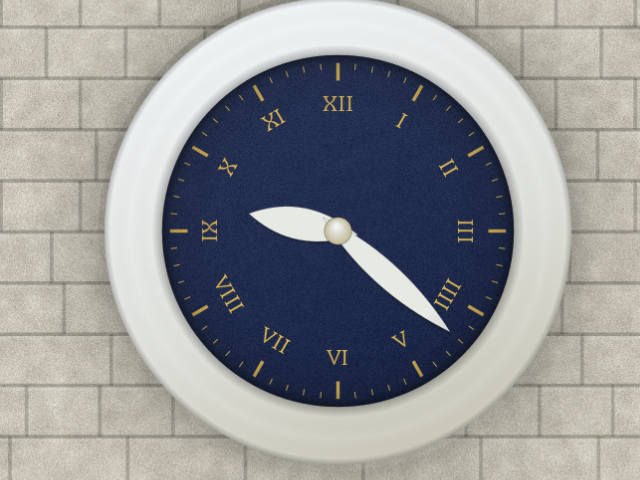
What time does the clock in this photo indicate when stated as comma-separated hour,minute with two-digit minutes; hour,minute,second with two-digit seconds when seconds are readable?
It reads 9,22
